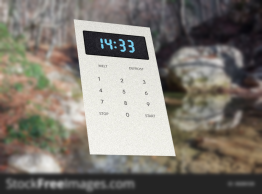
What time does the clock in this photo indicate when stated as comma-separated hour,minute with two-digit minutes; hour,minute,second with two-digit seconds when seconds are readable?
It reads 14,33
